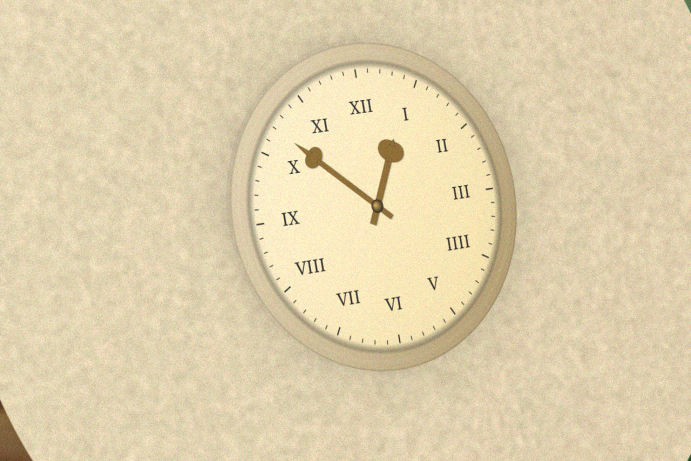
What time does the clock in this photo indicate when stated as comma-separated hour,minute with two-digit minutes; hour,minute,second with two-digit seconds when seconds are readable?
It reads 12,52
